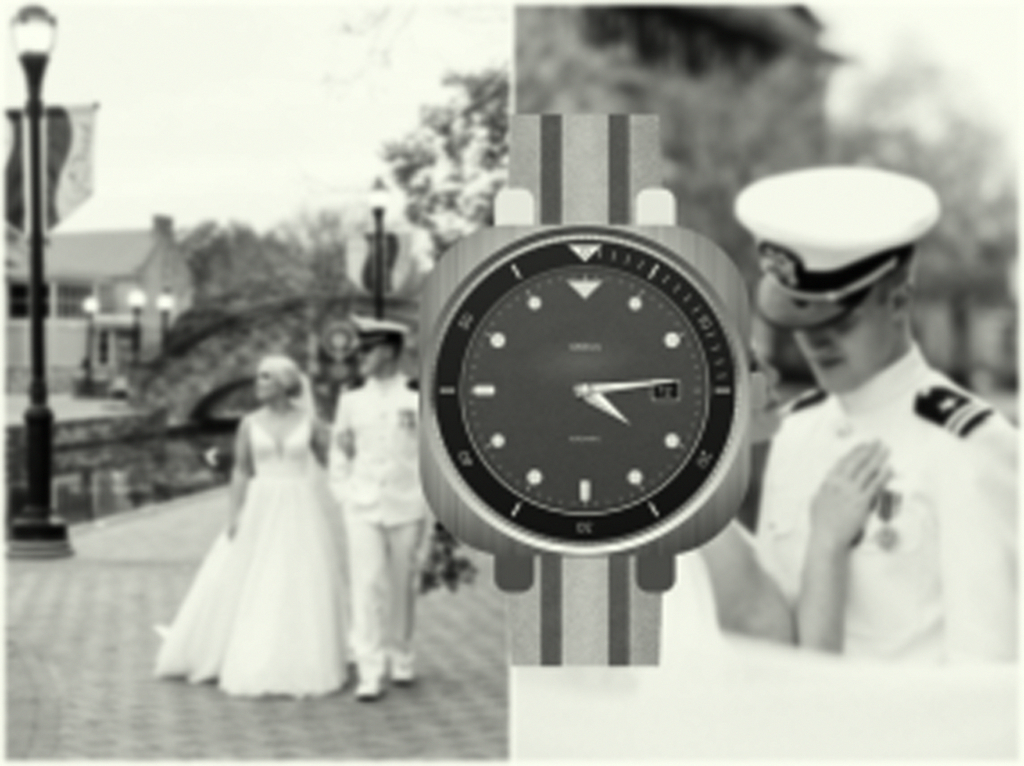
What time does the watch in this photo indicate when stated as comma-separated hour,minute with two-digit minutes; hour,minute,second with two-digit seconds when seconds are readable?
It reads 4,14
